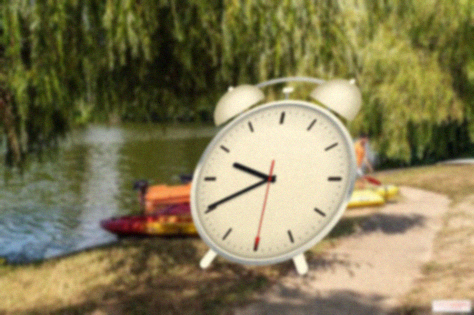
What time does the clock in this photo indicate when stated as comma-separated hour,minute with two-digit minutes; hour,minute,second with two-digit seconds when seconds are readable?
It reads 9,40,30
